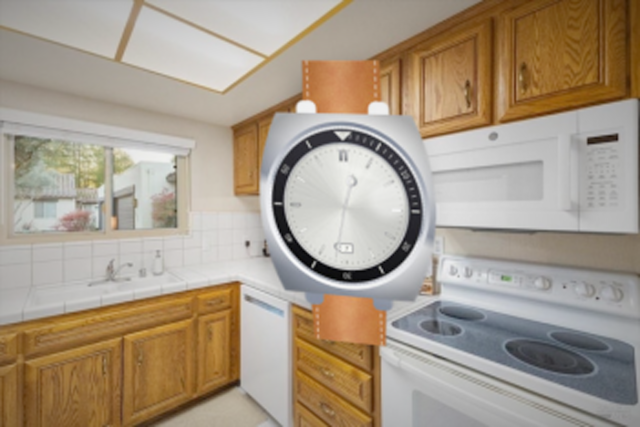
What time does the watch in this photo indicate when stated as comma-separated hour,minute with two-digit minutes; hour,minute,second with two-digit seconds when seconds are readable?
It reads 12,32
